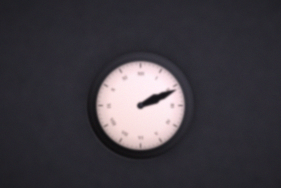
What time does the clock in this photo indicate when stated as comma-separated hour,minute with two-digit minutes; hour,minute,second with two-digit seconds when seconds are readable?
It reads 2,11
